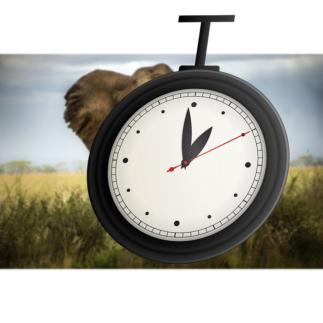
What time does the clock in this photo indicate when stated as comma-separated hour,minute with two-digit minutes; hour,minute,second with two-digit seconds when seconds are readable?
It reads 12,59,10
